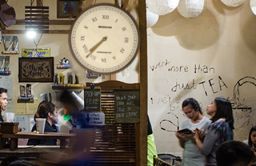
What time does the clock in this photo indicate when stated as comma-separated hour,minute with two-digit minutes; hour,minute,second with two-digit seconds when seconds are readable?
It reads 7,37
